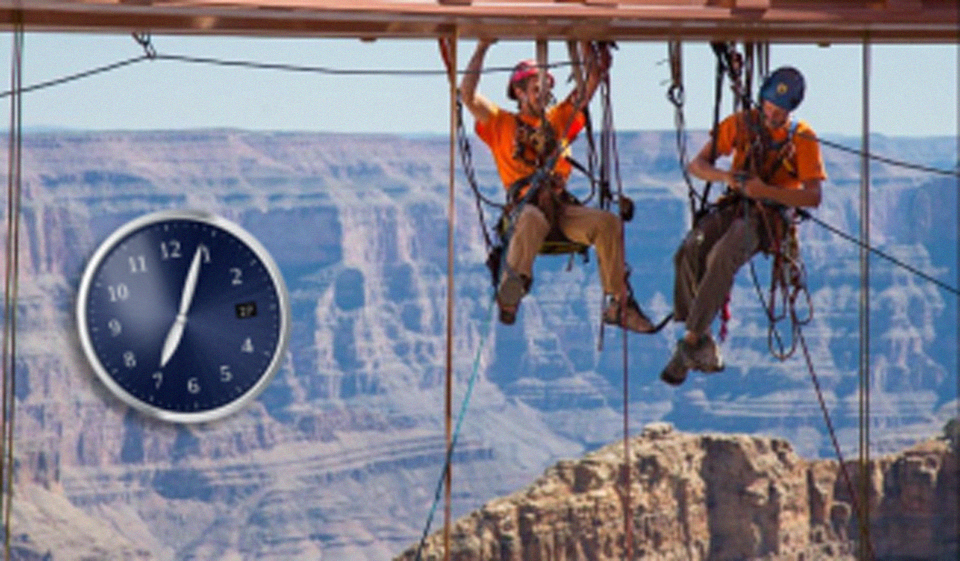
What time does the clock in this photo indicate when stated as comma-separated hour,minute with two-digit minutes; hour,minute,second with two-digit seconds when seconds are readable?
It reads 7,04
